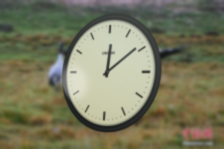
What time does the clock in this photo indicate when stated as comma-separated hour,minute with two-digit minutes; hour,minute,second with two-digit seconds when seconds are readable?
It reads 12,09
